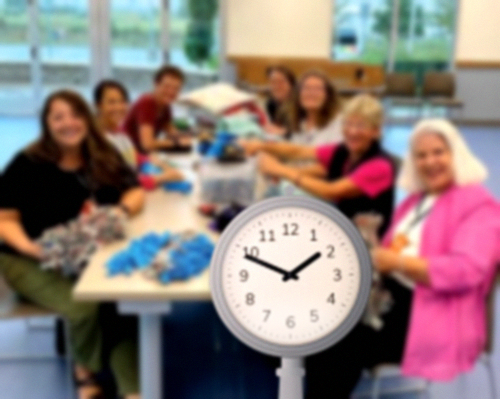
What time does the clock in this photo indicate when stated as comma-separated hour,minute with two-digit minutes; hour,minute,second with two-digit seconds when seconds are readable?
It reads 1,49
